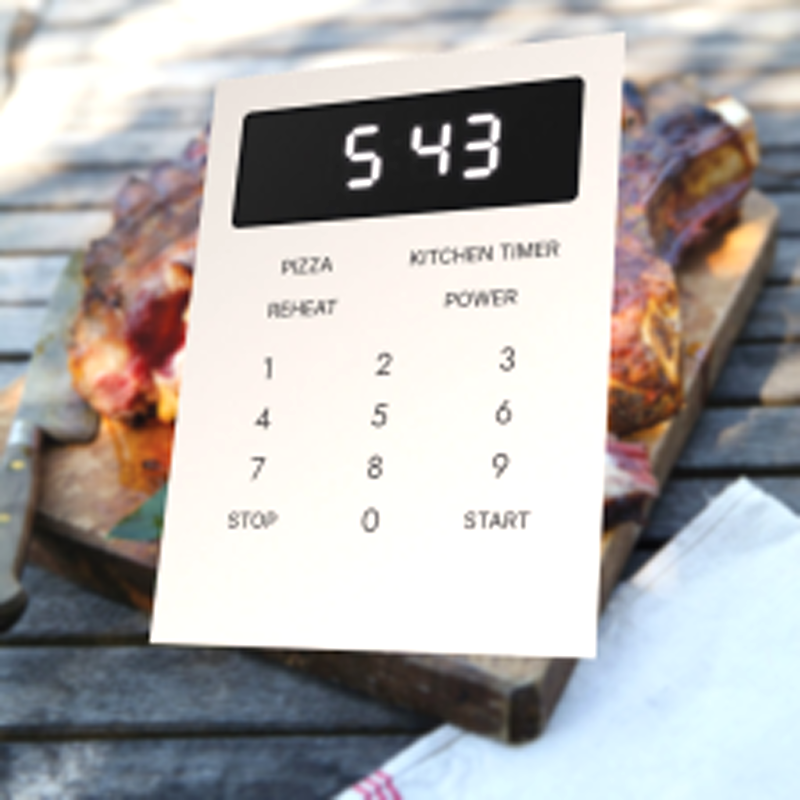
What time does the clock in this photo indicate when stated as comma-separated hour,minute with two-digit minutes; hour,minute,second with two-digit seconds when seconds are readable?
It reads 5,43
